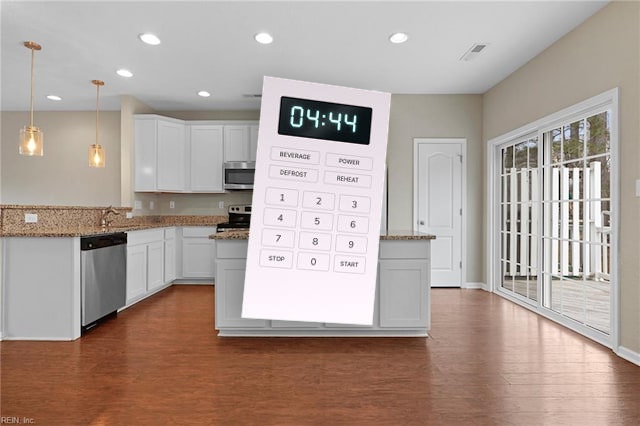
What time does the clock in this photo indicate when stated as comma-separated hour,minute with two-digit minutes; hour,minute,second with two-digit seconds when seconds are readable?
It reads 4,44
